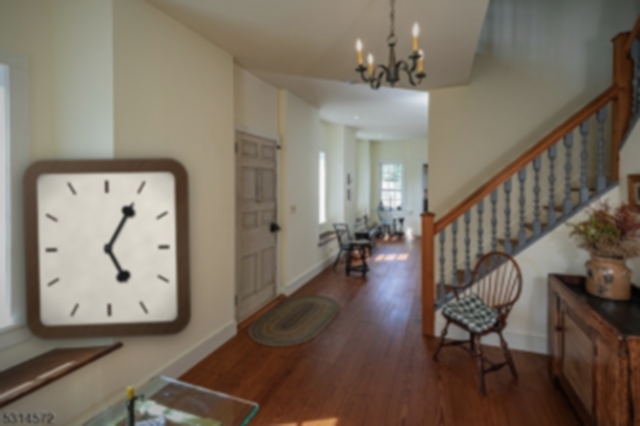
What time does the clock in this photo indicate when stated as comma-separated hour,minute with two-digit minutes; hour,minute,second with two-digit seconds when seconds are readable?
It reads 5,05
